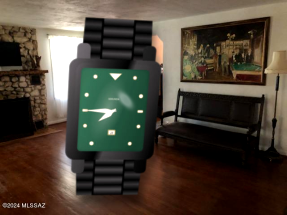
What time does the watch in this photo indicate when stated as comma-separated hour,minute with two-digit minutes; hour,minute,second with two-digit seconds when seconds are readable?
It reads 7,45
